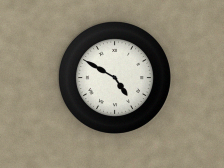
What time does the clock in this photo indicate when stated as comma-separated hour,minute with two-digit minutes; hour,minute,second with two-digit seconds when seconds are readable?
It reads 4,50
